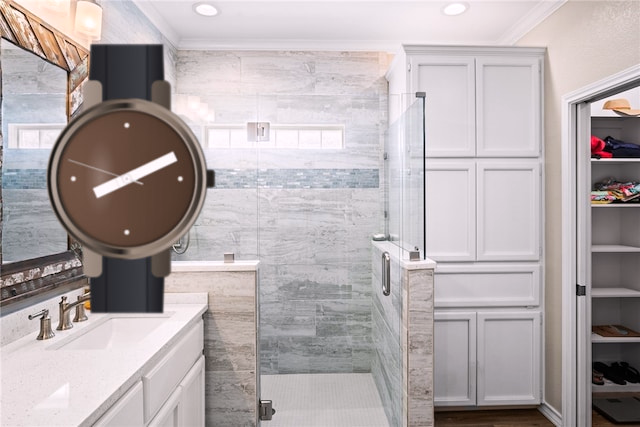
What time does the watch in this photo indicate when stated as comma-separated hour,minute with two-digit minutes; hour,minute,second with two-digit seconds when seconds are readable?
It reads 8,10,48
